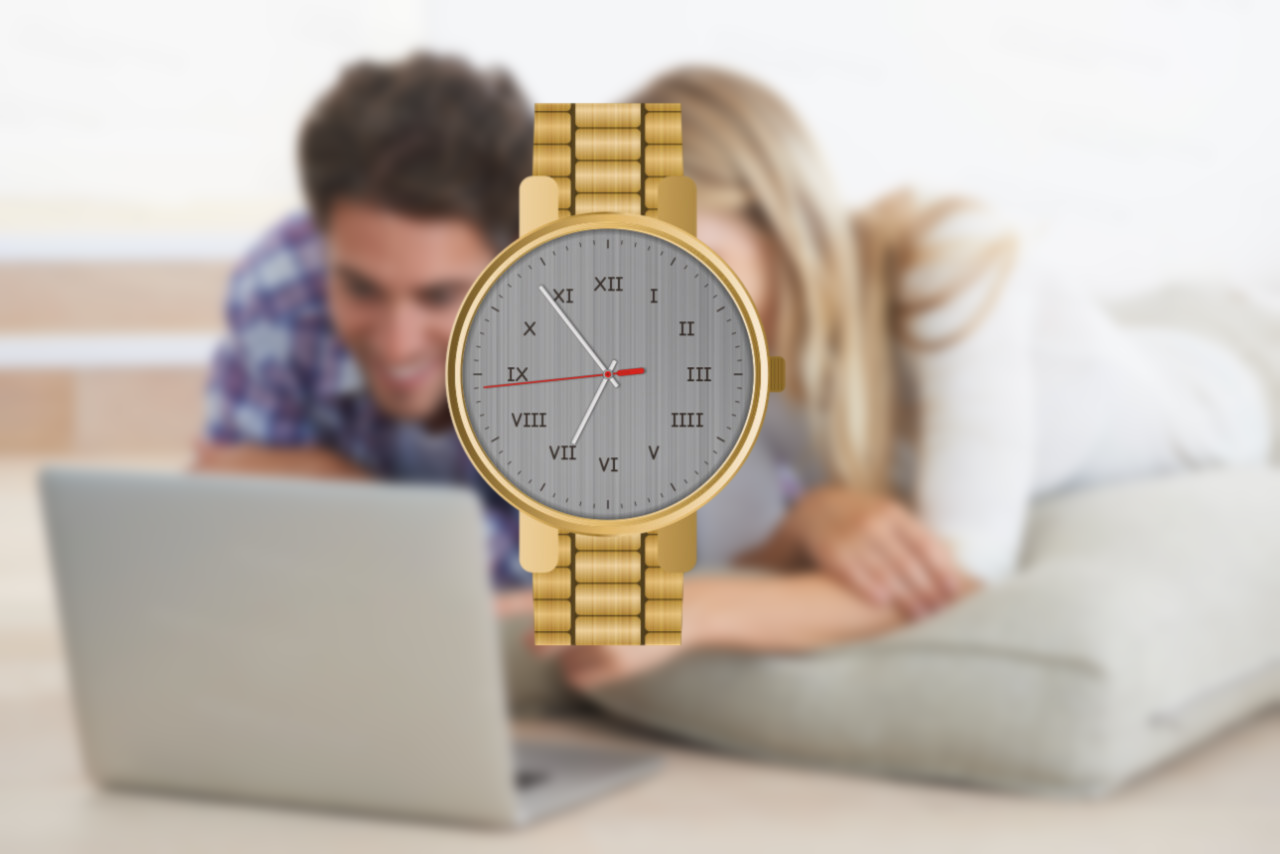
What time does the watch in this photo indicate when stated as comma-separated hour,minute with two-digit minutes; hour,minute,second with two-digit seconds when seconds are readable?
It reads 6,53,44
